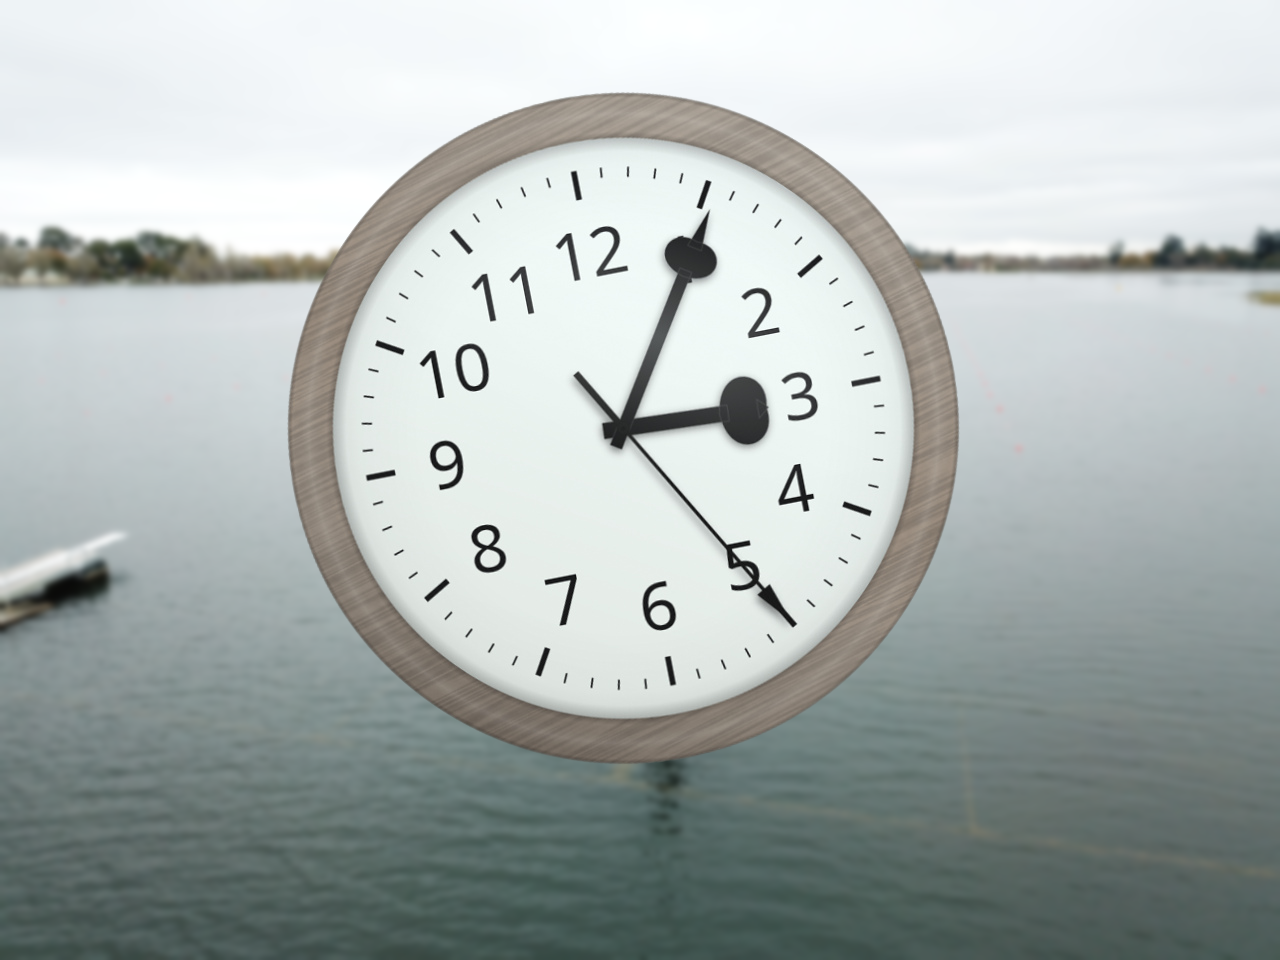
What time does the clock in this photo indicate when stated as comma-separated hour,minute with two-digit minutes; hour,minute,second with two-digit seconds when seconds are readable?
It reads 3,05,25
